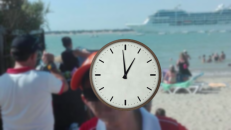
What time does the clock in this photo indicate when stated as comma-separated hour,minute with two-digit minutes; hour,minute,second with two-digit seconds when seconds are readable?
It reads 12,59
